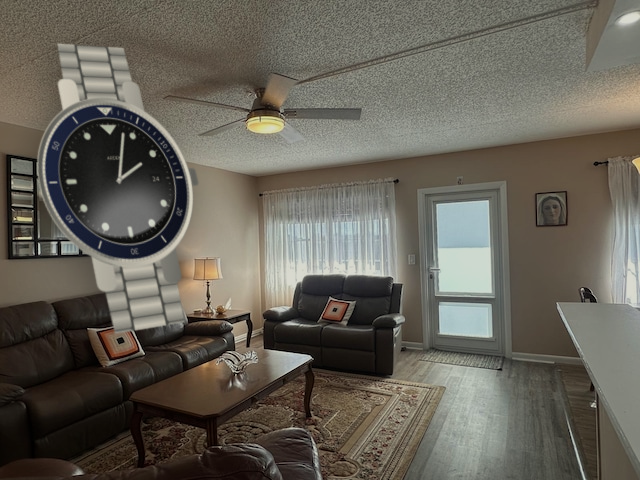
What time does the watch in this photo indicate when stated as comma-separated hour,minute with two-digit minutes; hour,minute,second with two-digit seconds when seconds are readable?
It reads 2,03
